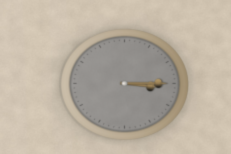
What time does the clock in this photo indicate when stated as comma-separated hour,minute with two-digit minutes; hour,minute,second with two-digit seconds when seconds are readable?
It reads 3,15
